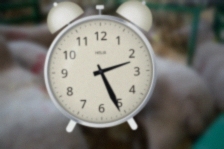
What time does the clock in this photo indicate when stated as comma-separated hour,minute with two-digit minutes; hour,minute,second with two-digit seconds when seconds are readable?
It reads 2,26
